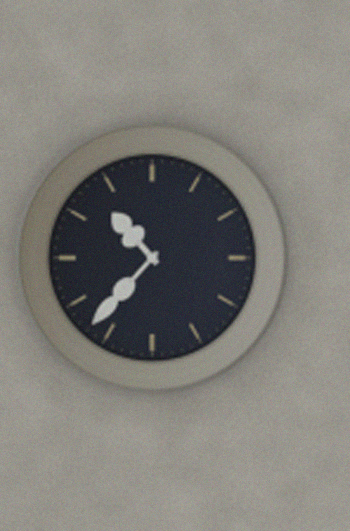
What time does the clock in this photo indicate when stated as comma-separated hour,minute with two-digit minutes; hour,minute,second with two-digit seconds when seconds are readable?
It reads 10,37
